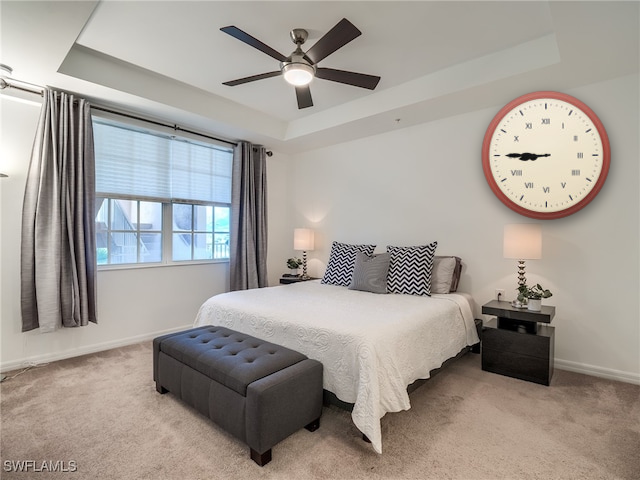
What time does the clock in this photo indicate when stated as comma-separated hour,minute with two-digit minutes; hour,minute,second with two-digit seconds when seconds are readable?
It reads 8,45
